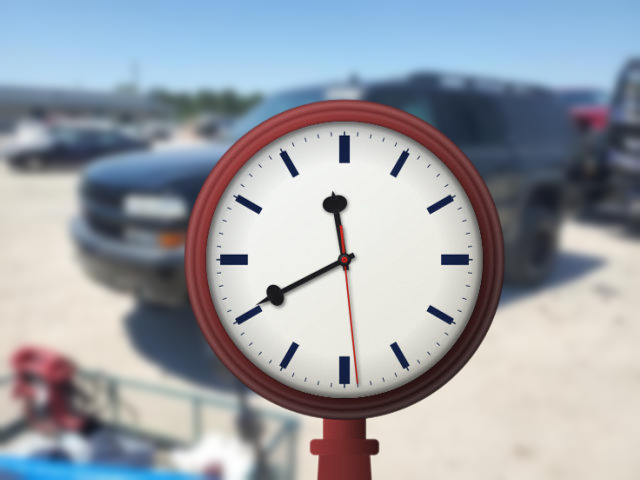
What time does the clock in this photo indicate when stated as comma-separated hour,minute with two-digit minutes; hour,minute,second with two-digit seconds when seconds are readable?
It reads 11,40,29
